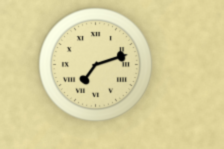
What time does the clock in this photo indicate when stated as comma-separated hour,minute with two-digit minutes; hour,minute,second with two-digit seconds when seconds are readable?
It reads 7,12
